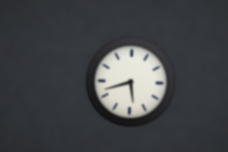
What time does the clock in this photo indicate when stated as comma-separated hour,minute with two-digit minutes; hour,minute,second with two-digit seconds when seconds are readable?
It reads 5,42
